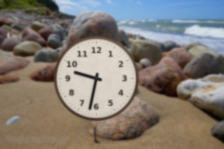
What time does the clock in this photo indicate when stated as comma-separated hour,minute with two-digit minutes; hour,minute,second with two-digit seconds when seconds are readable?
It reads 9,32
